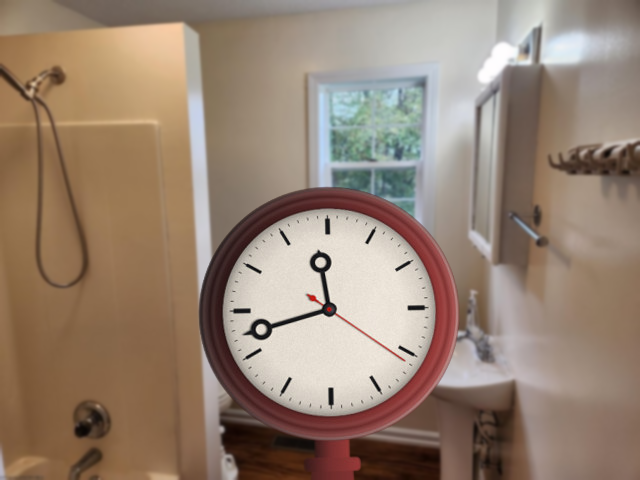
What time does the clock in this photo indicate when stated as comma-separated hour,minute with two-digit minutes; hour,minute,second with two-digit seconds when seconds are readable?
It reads 11,42,21
